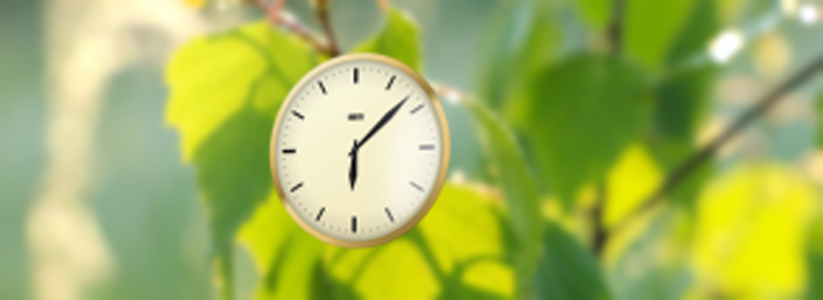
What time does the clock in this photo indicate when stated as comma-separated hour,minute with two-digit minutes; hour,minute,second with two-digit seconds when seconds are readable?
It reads 6,08
